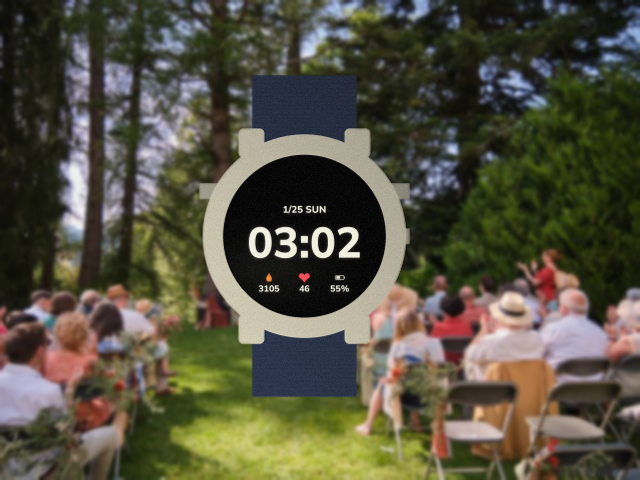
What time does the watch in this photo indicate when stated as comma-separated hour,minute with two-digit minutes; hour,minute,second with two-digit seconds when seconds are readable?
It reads 3,02
